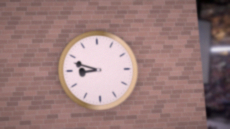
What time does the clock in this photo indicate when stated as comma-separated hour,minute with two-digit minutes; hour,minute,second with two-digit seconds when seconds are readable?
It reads 8,48
